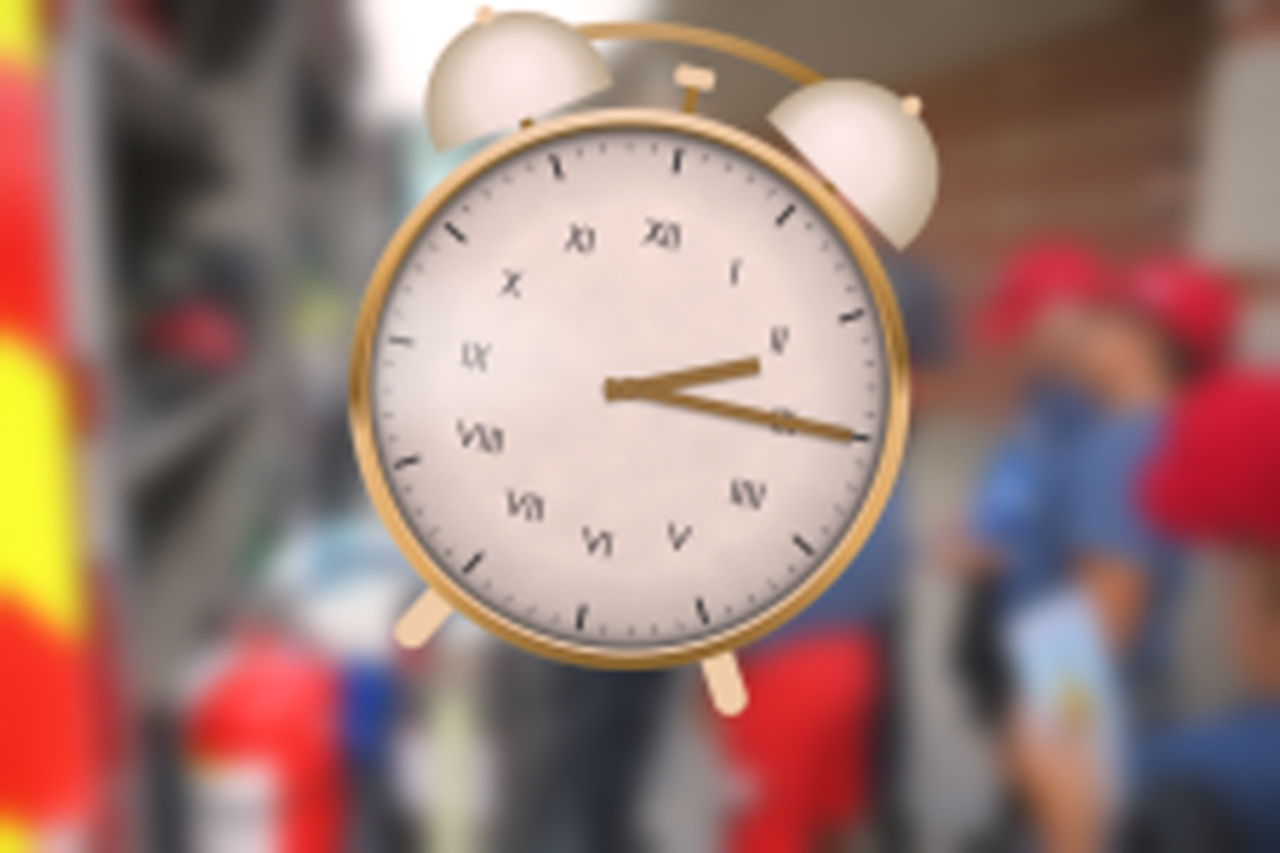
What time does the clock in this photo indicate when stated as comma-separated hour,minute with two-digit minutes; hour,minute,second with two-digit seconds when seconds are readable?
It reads 2,15
